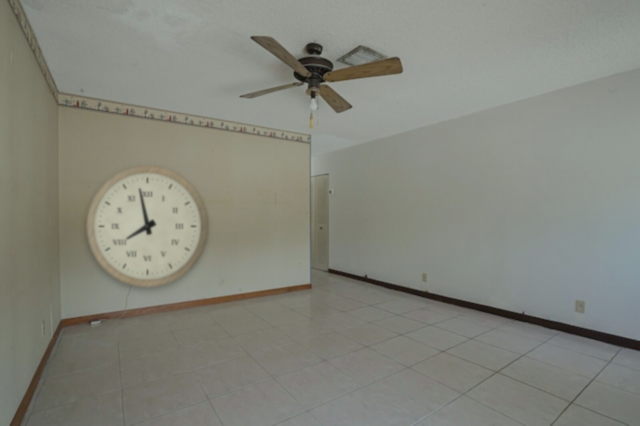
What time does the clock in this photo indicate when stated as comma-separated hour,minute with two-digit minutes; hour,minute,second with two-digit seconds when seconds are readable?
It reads 7,58
